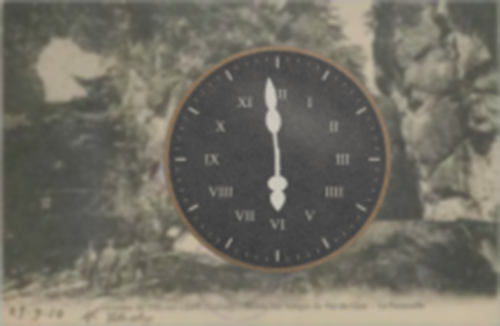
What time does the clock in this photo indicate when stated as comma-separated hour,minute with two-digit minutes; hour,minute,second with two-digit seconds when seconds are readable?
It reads 5,59
